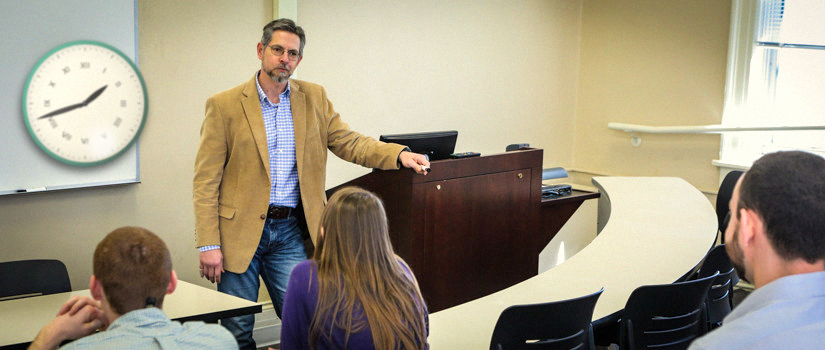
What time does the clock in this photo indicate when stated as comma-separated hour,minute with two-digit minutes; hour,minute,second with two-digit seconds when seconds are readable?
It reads 1,42
